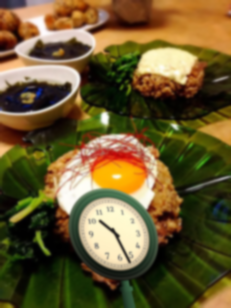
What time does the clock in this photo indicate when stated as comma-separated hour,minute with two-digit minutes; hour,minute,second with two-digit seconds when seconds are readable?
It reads 10,27
